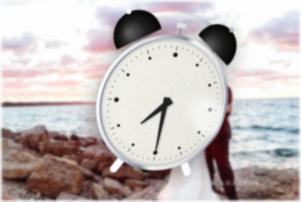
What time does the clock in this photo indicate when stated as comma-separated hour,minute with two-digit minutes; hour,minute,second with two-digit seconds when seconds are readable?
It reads 7,30
